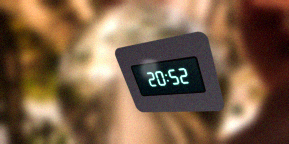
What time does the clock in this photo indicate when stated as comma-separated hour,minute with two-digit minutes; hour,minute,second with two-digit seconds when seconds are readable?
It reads 20,52
